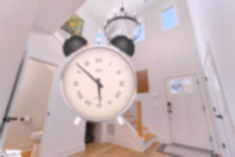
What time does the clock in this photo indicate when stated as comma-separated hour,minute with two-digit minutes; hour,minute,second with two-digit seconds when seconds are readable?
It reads 5,52
